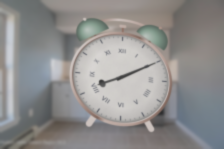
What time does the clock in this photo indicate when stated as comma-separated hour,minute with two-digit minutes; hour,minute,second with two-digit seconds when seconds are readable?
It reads 8,10
